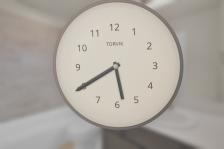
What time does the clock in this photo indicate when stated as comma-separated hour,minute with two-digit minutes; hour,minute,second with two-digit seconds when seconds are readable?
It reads 5,40
